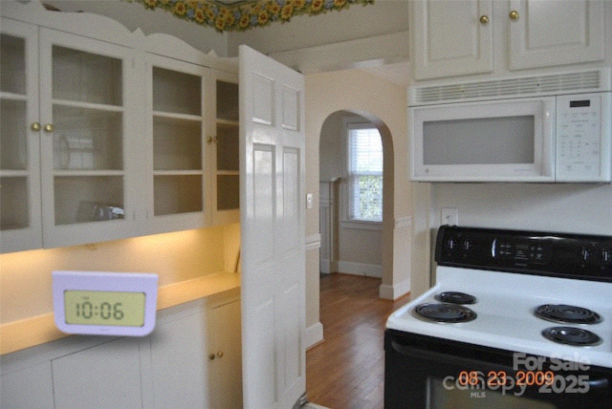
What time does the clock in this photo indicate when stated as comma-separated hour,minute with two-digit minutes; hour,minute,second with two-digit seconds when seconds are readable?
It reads 10,06
